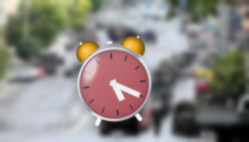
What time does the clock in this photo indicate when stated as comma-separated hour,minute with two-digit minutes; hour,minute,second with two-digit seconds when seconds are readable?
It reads 5,20
